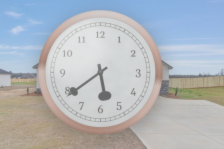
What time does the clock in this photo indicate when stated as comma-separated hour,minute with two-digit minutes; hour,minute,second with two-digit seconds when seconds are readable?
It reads 5,39
